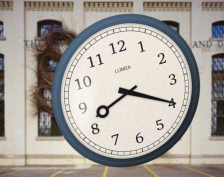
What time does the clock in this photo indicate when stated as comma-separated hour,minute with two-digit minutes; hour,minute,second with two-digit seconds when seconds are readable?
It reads 8,20
